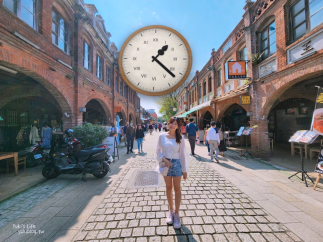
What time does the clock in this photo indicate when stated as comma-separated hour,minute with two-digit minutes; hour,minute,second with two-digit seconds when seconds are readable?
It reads 1,22
